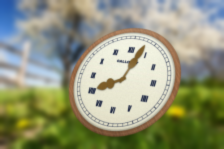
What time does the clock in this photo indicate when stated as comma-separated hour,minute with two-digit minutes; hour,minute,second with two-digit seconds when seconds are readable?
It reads 8,03
